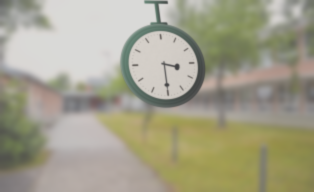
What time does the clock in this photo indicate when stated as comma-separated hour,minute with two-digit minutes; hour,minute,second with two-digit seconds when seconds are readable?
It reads 3,30
